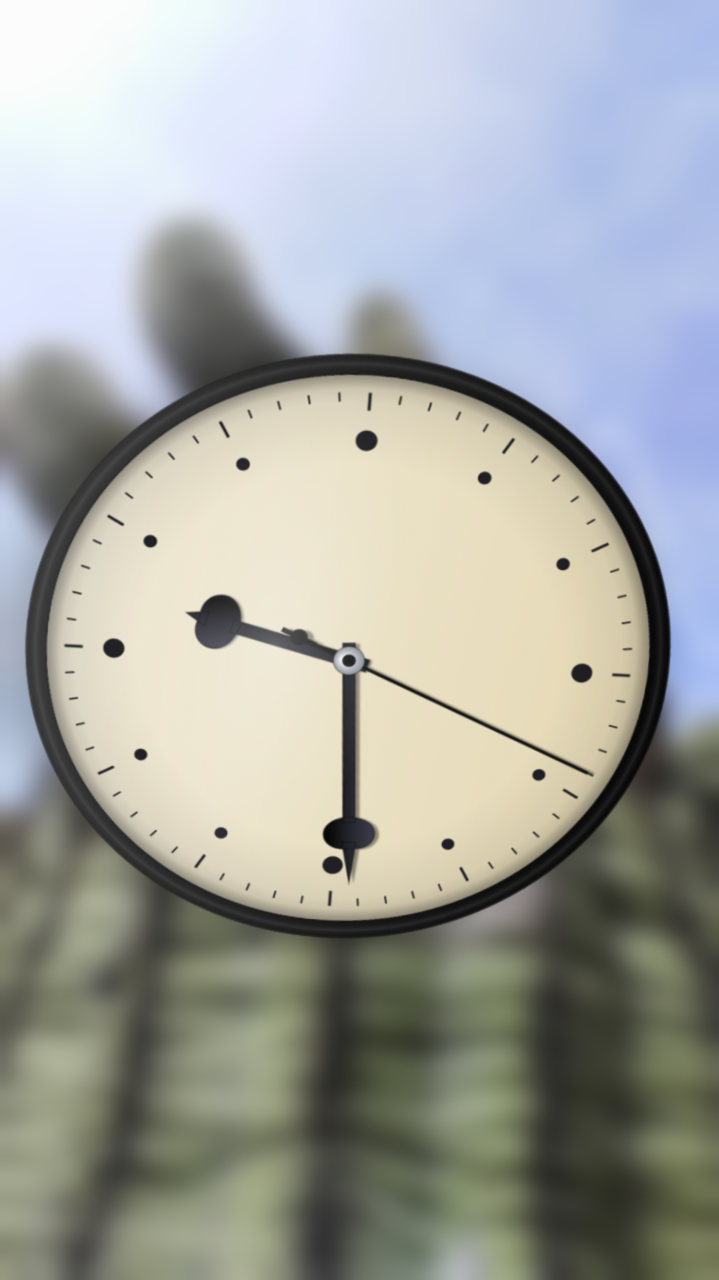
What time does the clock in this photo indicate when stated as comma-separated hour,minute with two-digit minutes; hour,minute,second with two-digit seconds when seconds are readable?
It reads 9,29,19
